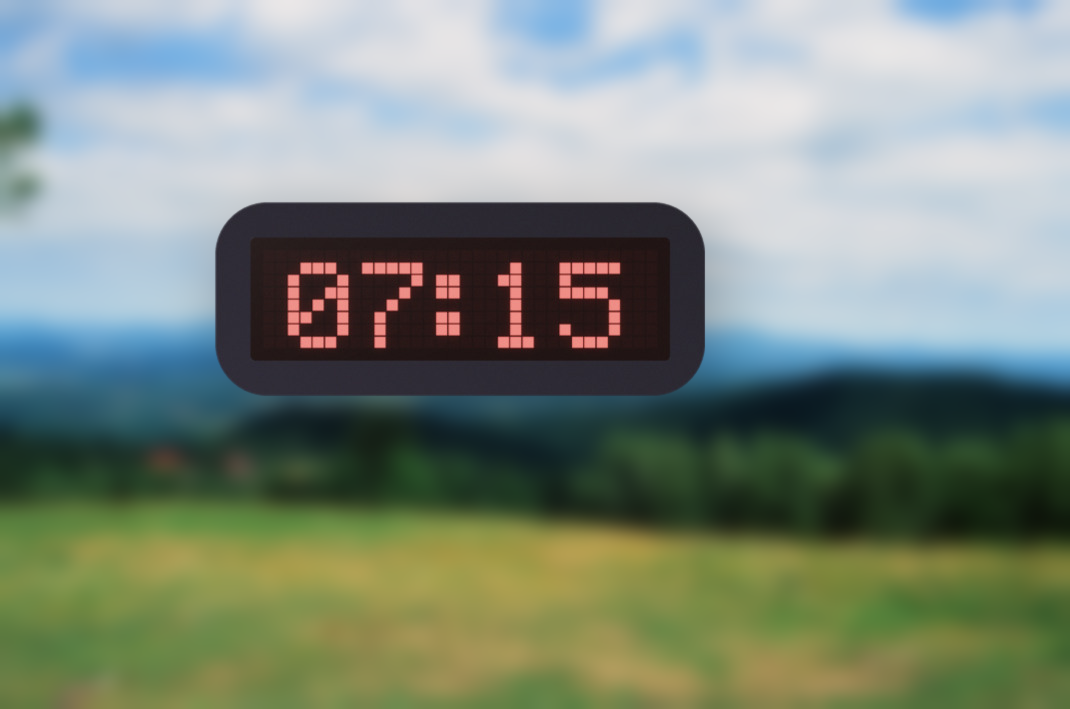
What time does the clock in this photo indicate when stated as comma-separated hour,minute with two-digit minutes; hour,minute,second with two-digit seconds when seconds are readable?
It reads 7,15
